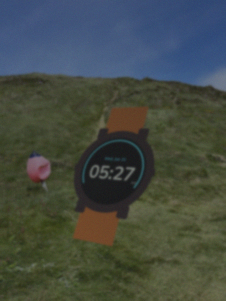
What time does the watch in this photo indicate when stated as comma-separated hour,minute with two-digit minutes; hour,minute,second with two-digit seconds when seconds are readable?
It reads 5,27
